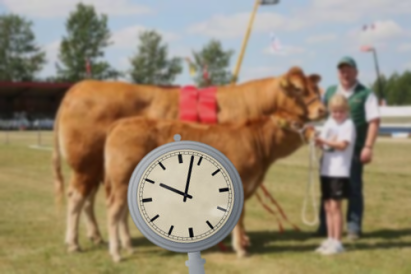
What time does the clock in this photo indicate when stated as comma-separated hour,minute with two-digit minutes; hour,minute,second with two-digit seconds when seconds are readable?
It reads 10,03
